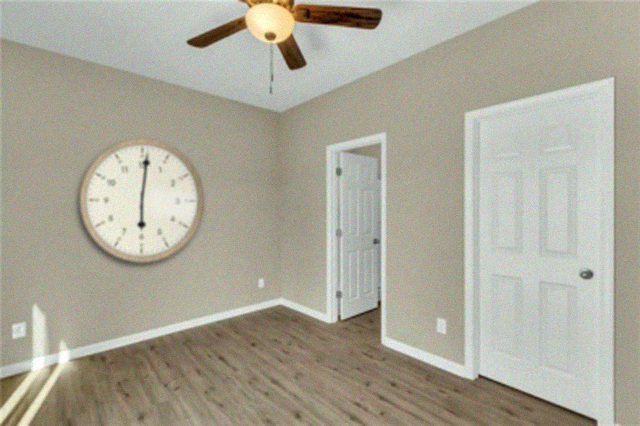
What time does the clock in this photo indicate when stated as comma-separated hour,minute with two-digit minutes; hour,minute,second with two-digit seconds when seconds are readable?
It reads 6,01
